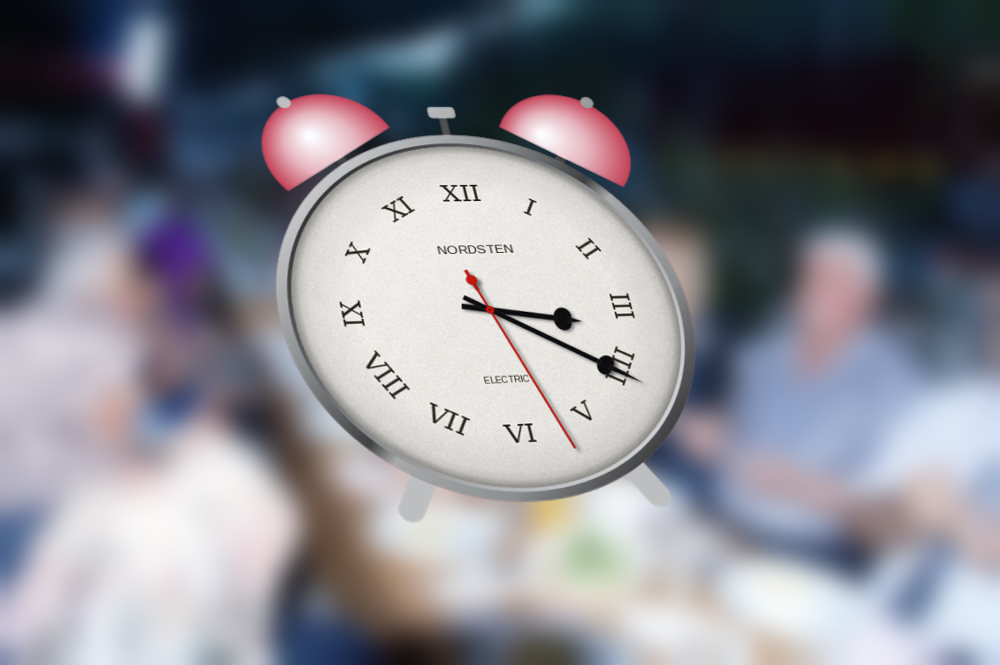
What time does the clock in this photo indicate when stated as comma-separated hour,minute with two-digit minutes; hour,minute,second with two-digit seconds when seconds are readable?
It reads 3,20,27
